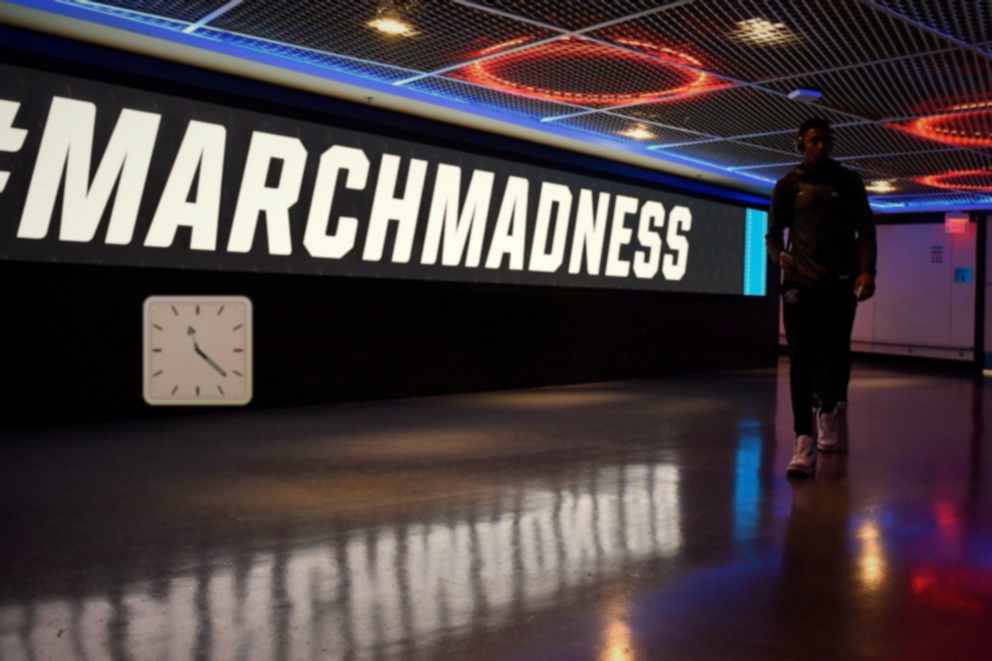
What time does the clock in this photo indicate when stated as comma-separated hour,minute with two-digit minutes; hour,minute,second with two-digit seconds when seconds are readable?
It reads 11,22
